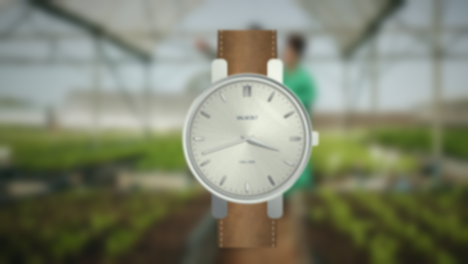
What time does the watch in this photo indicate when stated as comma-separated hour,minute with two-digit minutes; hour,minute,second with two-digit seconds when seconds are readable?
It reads 3,42
